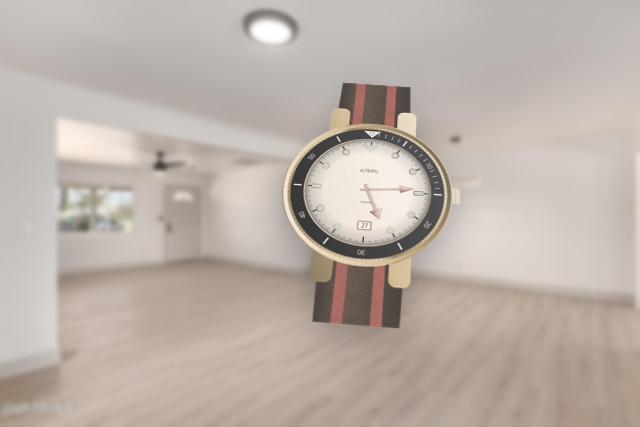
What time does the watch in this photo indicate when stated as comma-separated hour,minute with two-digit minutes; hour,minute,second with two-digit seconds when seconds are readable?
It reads 5,14
